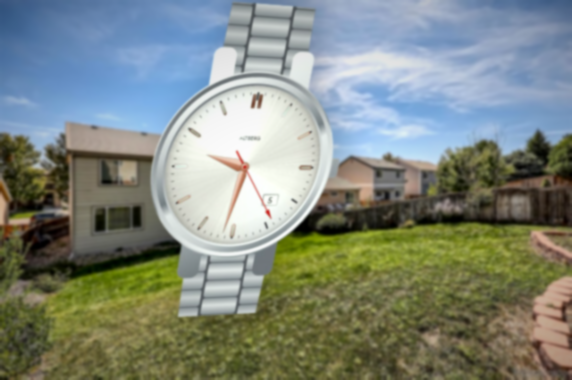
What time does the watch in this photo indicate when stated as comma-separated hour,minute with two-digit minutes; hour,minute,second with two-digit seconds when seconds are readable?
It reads 9,31,24
